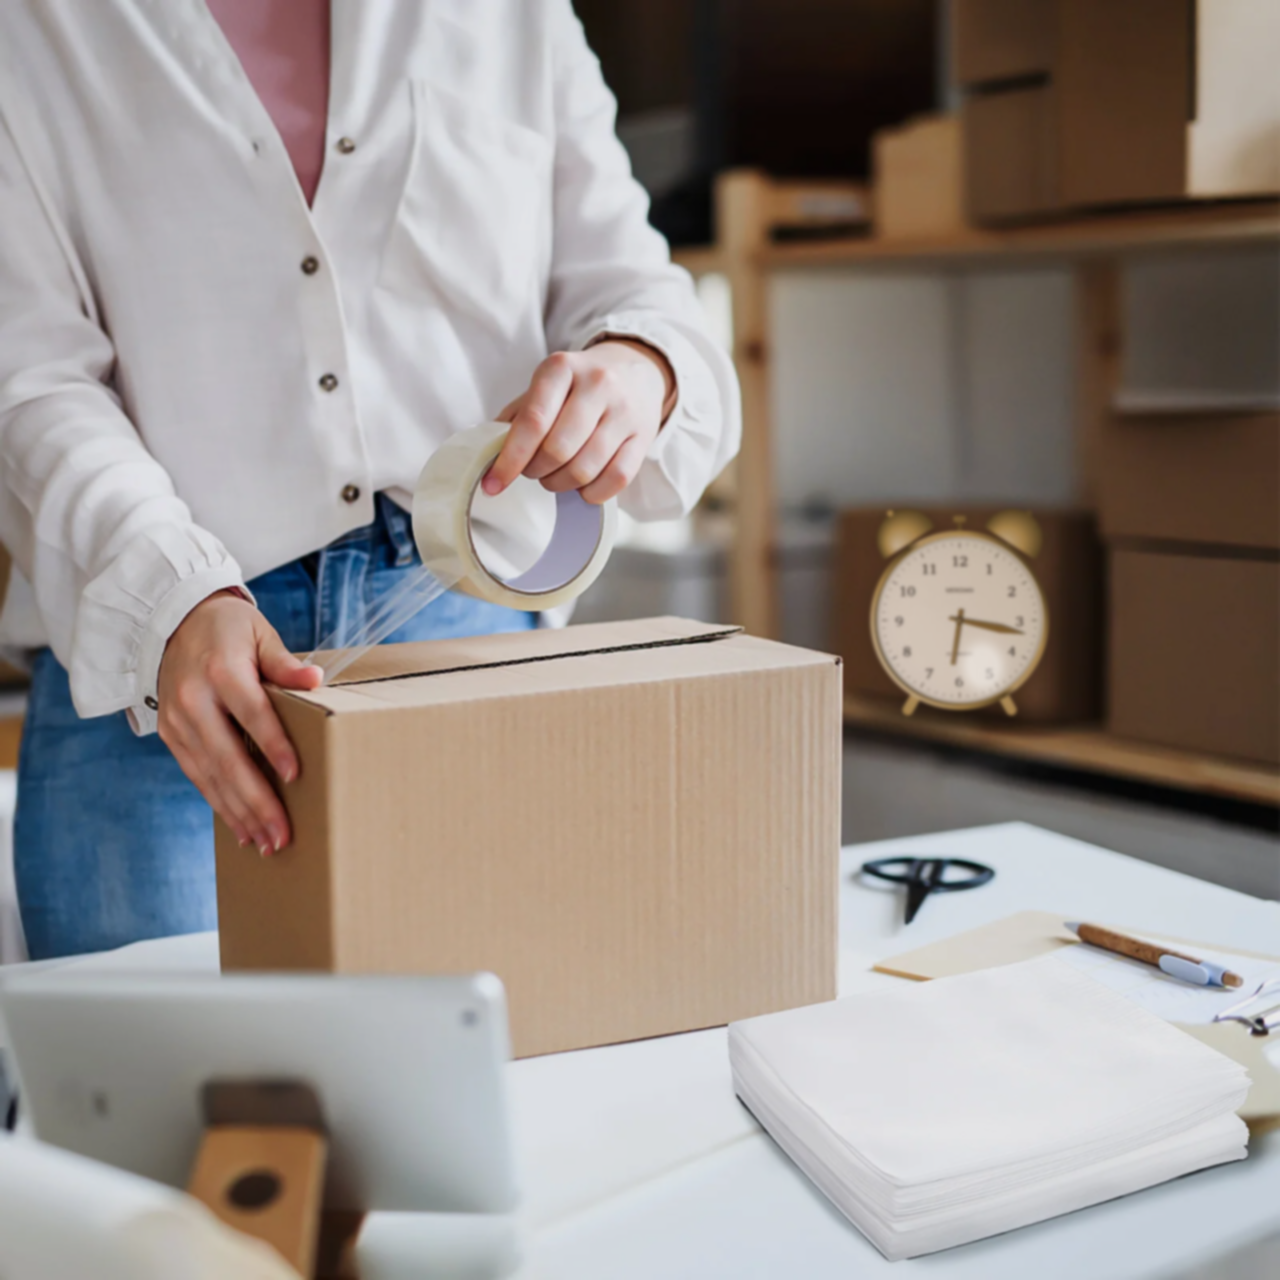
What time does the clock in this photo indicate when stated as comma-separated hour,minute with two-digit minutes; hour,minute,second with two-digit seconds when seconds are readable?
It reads 6,17
